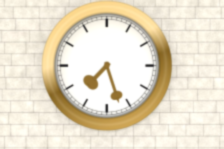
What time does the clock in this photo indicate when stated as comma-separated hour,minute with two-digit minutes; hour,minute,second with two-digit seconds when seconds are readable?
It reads 7,27
